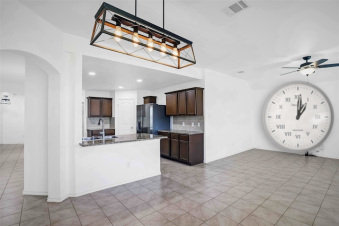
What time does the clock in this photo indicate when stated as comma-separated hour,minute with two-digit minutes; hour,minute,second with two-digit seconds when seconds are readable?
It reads 1,01
